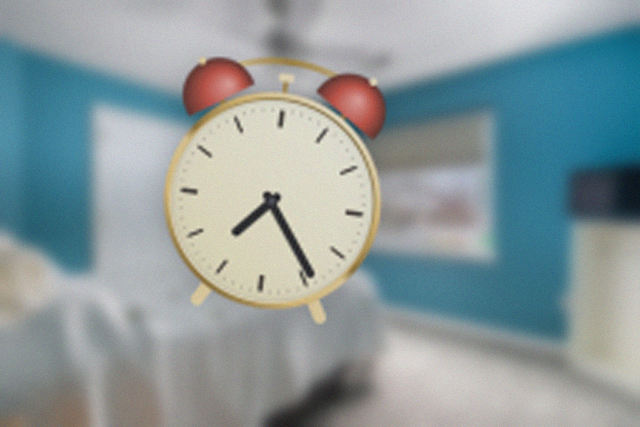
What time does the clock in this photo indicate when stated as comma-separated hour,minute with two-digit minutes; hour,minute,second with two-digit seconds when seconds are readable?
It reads 7,24
